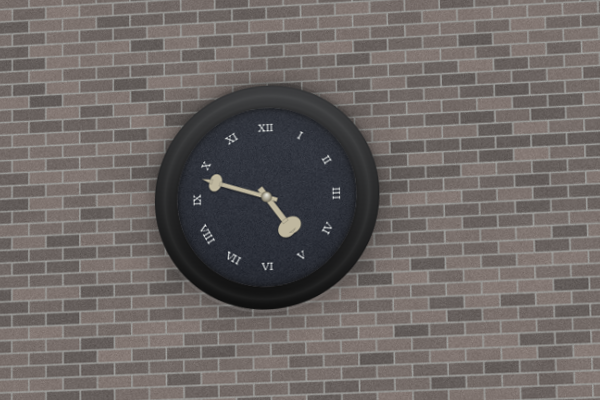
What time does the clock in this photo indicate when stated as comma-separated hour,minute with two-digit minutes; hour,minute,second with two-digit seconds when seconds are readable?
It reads 4,48
